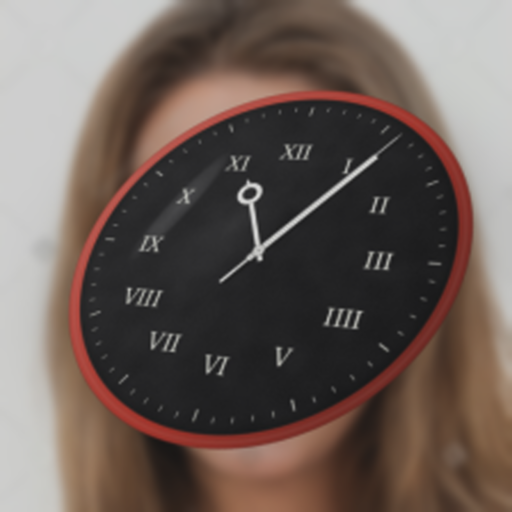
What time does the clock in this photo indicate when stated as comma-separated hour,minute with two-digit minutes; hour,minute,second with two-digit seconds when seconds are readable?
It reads 11,06,06
